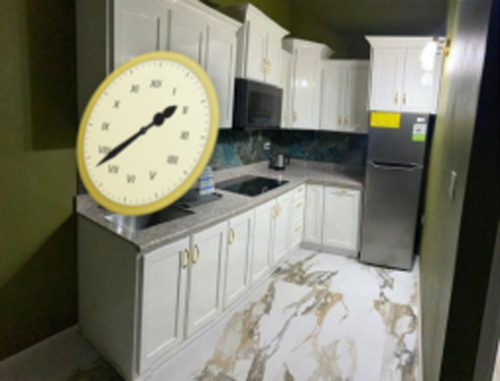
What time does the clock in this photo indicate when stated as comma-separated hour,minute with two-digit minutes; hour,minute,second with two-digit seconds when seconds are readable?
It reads 1,38
